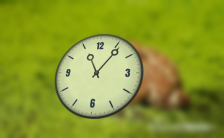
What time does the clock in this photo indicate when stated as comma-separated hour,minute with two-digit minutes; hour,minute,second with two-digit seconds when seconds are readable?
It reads 11,06
